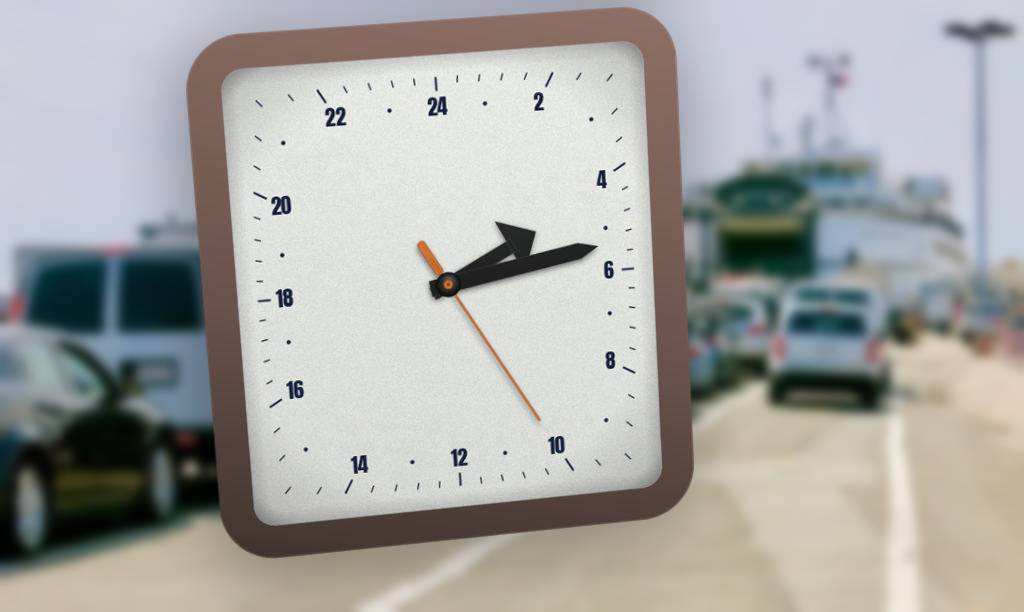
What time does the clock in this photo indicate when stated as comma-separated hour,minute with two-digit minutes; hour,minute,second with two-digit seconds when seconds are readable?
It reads 4,13,25
